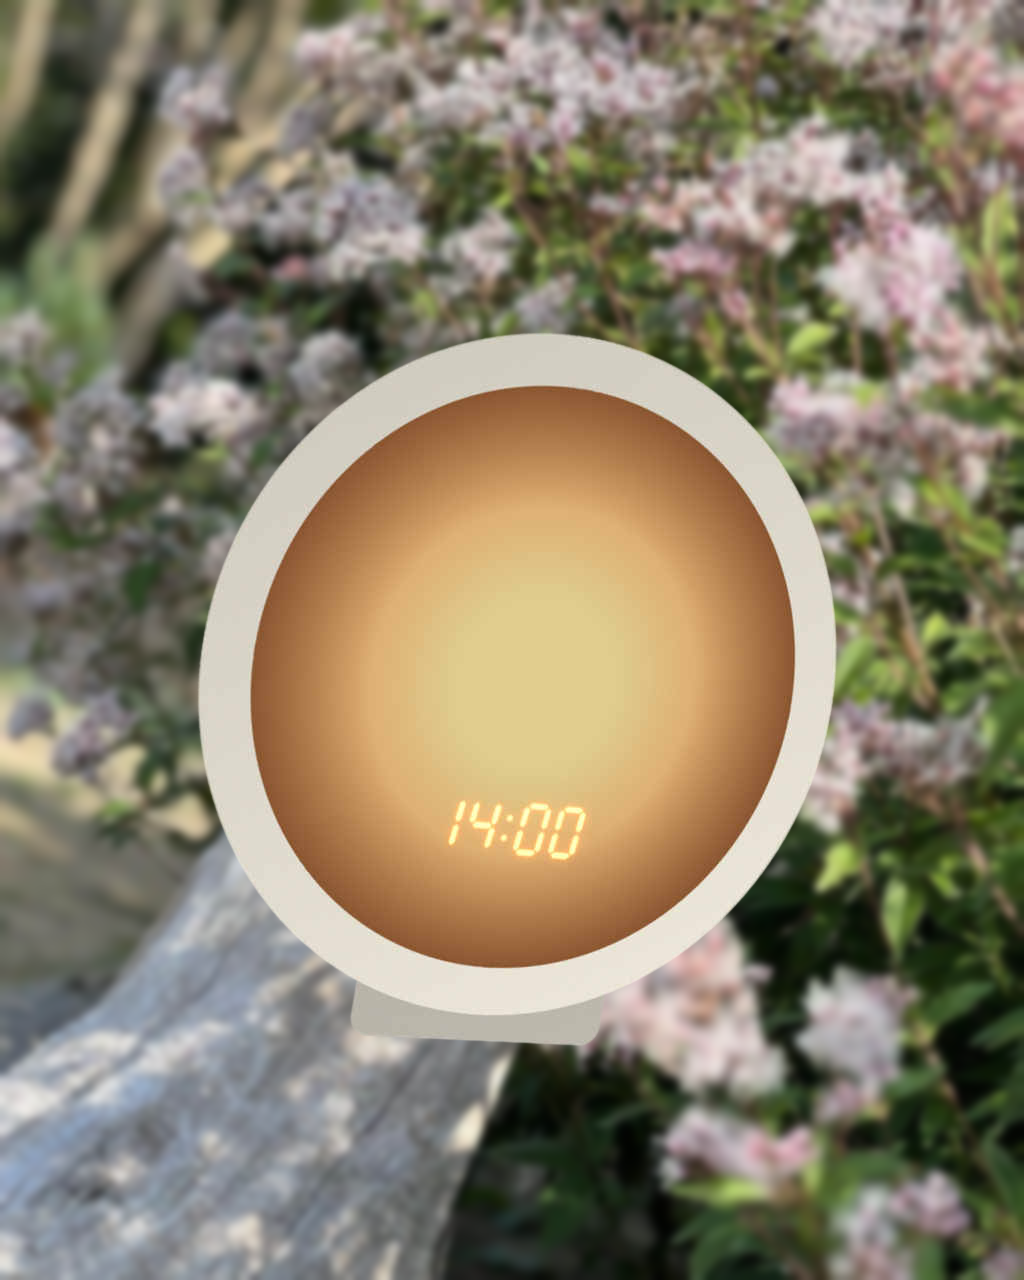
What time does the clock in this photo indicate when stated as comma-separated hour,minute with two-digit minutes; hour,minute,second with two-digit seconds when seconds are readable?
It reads 14,00
